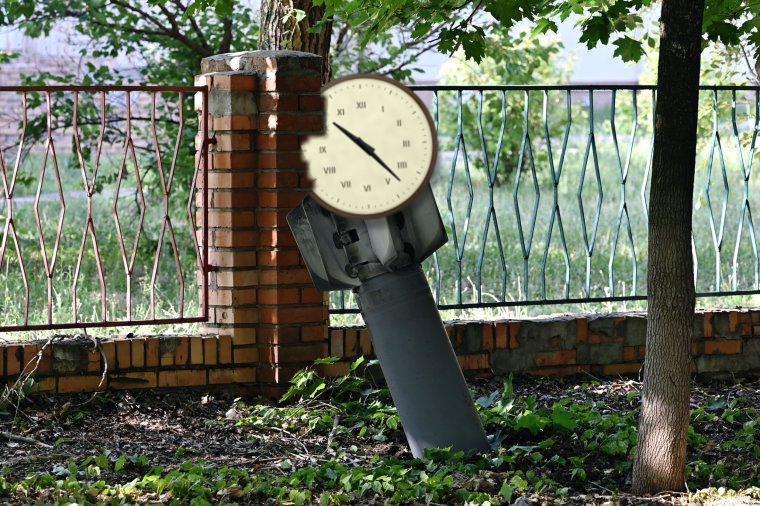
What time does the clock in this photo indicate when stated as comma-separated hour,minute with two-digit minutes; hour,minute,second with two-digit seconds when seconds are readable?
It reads 10,23
